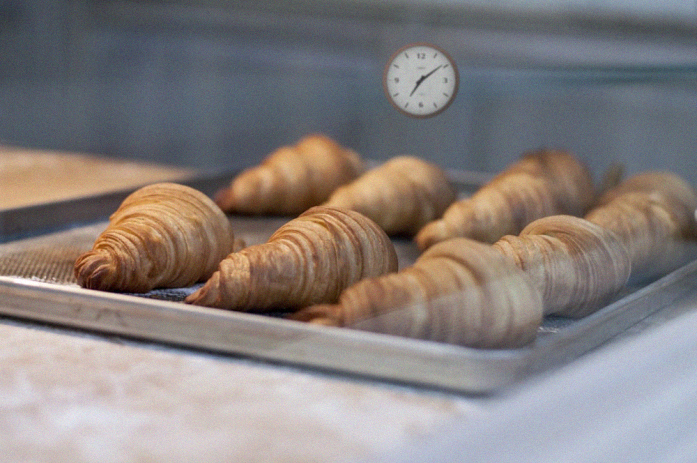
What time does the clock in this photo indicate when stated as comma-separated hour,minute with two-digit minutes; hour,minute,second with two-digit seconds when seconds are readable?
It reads 7,09
